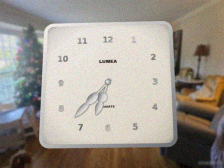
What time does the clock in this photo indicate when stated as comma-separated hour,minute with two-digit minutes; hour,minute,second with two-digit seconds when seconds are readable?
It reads 6,37
